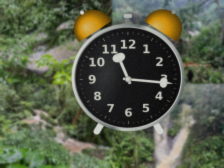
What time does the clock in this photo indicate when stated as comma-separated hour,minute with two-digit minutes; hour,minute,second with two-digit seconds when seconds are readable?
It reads 11,16
